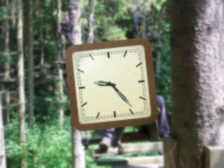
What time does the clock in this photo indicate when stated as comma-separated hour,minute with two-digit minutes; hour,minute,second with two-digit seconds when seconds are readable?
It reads 9,24
